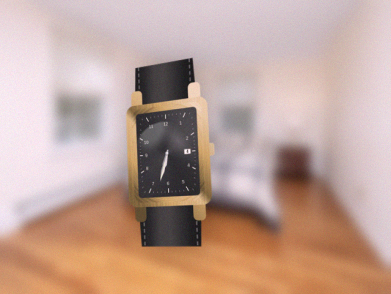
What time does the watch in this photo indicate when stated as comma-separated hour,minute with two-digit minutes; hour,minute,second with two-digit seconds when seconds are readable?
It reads 6,33
